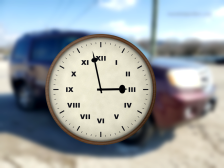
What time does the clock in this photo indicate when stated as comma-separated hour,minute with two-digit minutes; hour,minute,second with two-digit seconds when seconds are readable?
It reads 2,58
